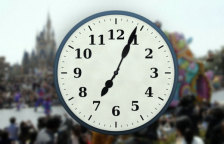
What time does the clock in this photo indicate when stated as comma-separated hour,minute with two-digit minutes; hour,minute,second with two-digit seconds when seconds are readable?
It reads 7,04
